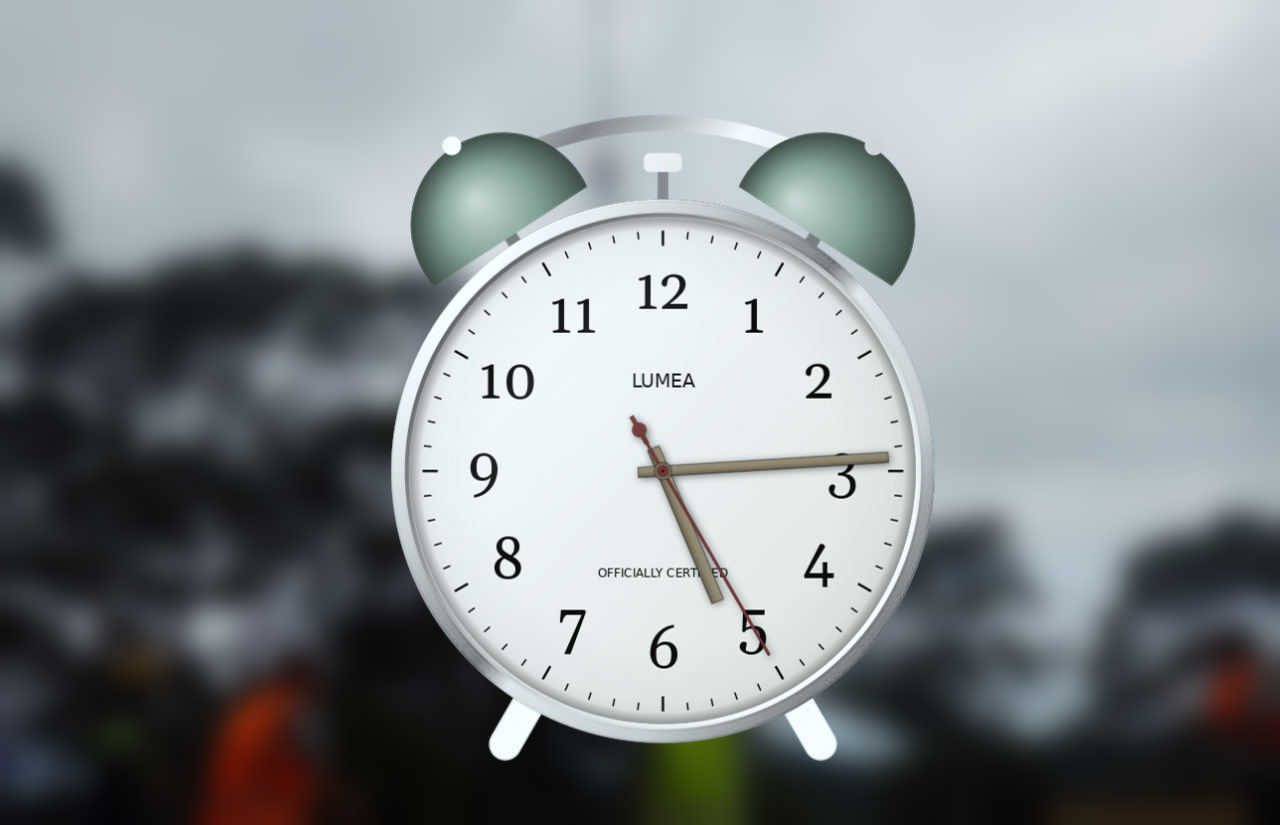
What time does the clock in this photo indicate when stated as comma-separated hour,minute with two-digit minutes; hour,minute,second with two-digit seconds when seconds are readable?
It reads 5,14,25
